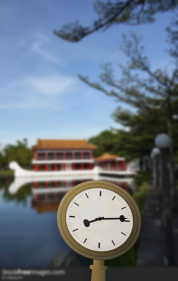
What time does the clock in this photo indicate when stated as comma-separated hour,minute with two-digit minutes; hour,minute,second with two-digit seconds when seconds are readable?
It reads 8,14
